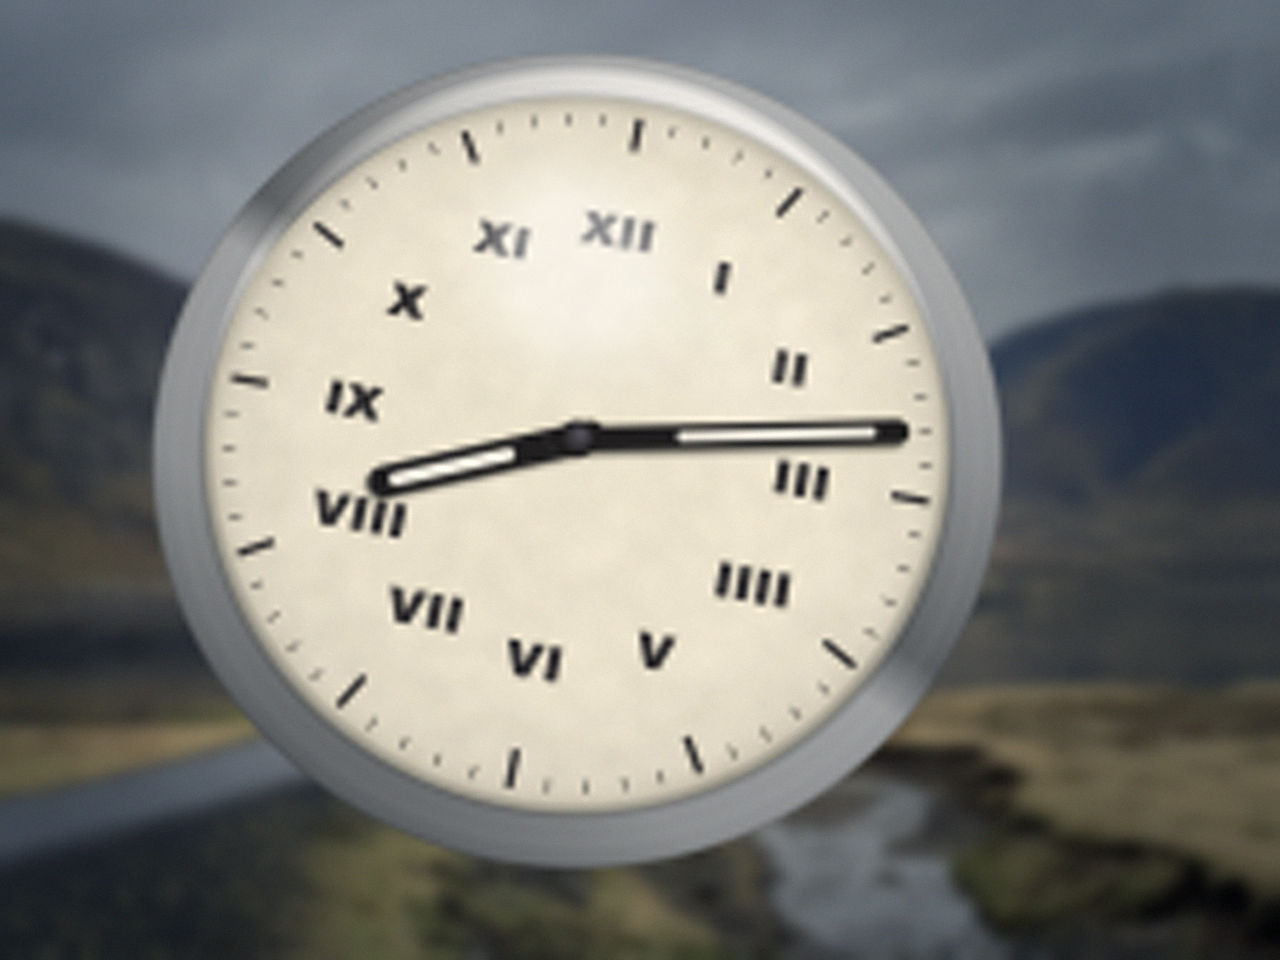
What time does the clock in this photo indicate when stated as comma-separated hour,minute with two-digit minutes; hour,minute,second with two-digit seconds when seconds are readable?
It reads 8,13
